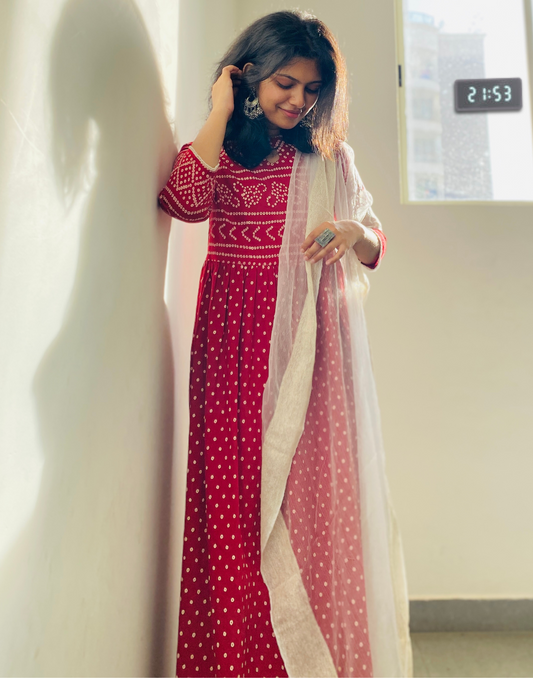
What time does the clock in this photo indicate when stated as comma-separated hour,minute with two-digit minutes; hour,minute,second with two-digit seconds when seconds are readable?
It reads 21,53
